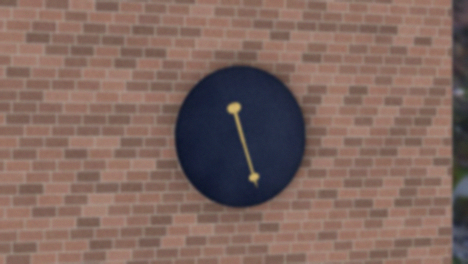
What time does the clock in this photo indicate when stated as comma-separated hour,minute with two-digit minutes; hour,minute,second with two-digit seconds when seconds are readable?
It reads 11,27
